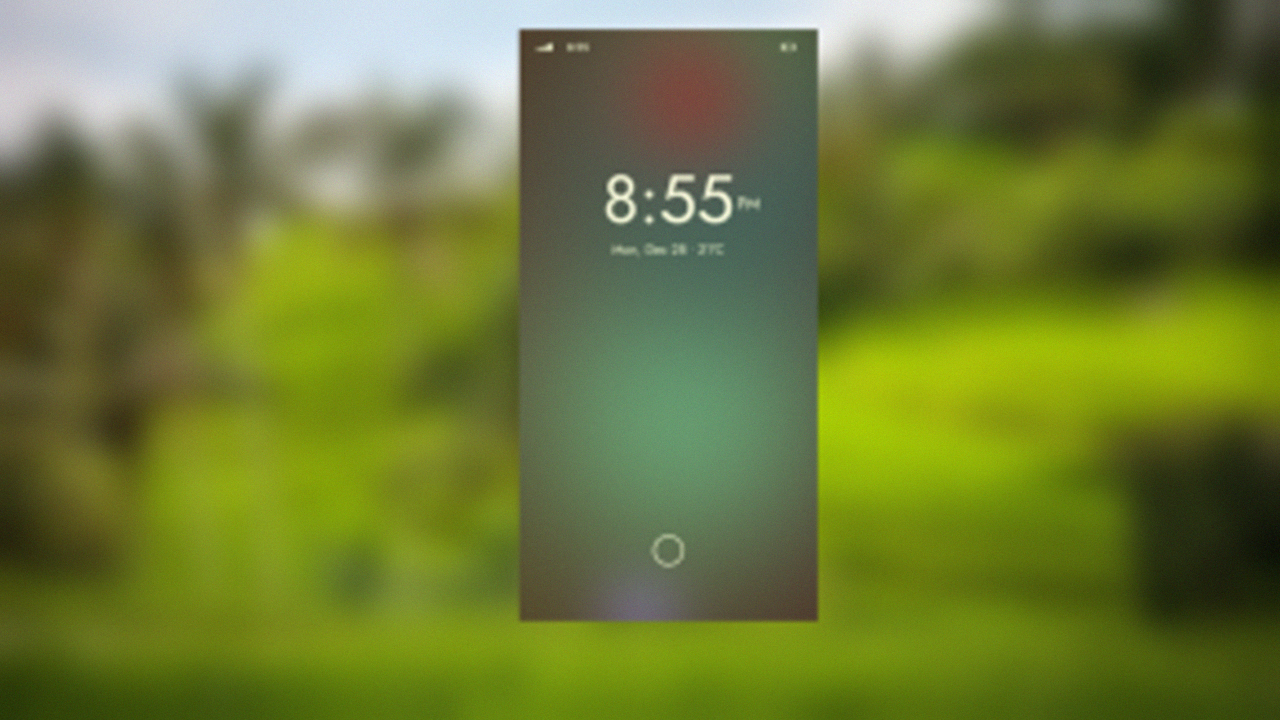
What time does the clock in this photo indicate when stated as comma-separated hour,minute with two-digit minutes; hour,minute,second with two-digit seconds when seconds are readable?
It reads 8,55
